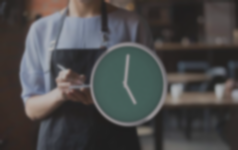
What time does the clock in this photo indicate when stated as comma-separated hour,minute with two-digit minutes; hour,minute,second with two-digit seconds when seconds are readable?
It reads 5,01
